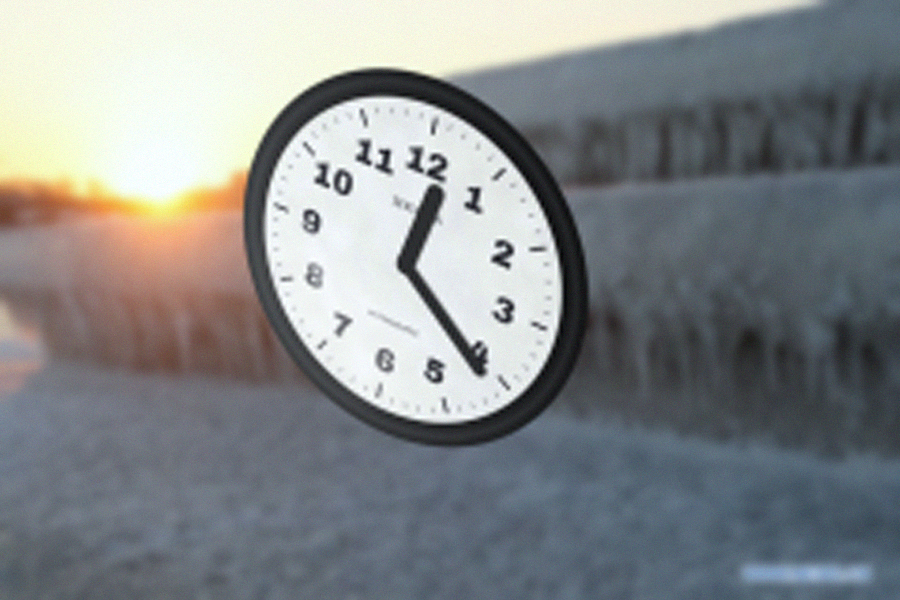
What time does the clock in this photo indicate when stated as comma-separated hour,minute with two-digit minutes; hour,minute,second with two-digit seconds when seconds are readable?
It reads 12,21
